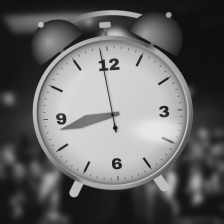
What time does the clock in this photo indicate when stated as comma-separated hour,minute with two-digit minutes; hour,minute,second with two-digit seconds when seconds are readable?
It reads 8,42,59
